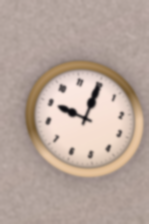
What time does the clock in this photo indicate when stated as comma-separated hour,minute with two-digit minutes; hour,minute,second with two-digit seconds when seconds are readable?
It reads 9,00
